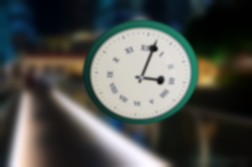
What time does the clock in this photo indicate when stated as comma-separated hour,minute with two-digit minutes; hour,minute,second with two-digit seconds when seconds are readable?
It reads 3,02
